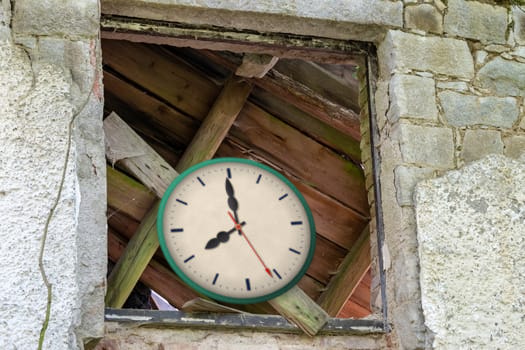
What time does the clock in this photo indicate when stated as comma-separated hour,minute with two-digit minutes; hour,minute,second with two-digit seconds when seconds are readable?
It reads 7,59,26
